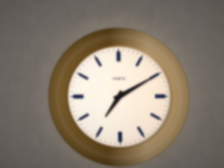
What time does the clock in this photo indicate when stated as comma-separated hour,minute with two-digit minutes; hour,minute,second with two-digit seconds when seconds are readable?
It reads 7,10
